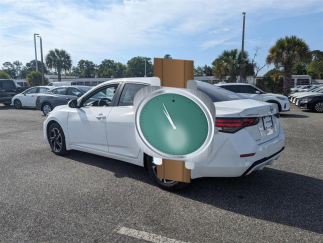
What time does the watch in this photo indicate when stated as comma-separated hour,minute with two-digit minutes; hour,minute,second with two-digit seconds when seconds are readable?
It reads 10,56
